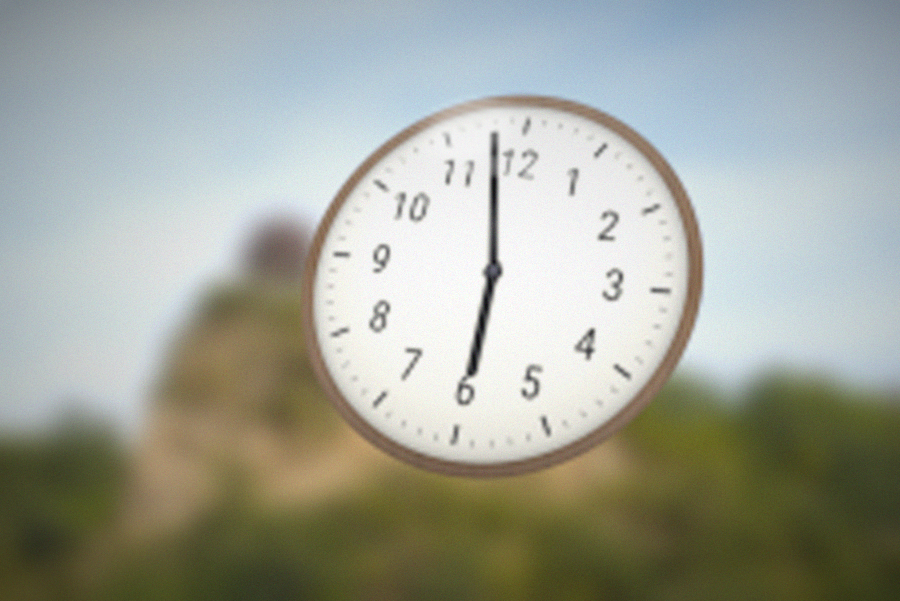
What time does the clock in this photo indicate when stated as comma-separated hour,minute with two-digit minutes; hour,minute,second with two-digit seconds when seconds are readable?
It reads 5,58
